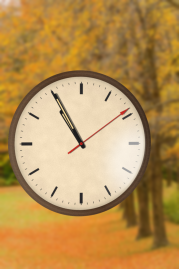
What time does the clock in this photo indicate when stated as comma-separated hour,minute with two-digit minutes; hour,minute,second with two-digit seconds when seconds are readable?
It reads 10,55,09
